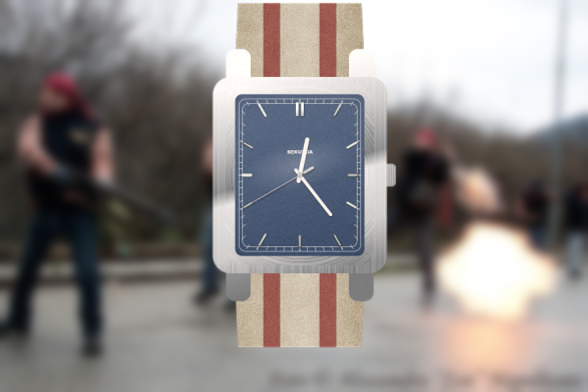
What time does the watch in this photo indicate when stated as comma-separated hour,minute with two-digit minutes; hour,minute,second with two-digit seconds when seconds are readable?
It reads 12,23,40
